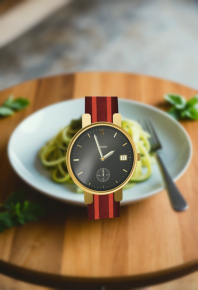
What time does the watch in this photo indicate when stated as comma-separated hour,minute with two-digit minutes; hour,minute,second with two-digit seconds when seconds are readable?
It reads 1,57
